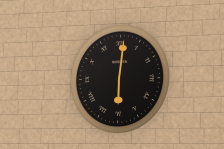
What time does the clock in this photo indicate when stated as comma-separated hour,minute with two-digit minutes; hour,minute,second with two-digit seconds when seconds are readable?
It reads 6,01
